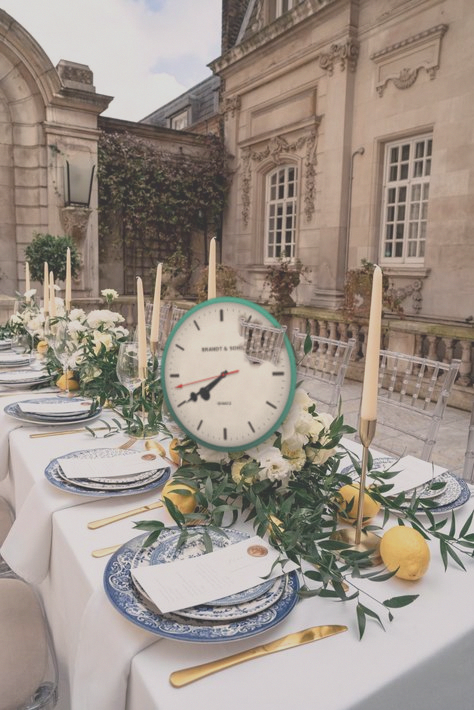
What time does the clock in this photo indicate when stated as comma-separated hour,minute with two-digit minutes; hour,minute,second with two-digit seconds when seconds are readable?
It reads 7,39,43
